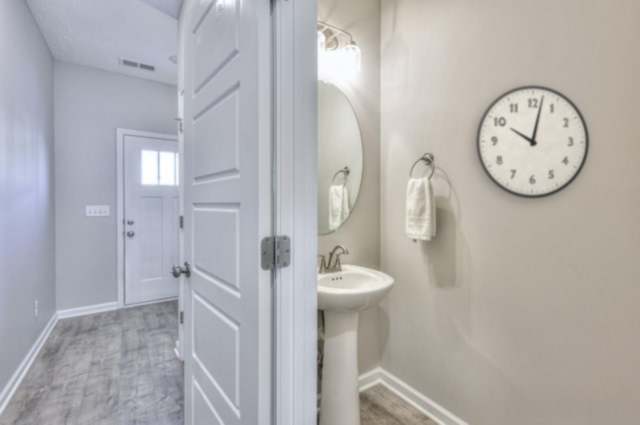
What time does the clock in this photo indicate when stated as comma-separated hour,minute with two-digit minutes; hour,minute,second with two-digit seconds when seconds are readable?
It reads 10,02
